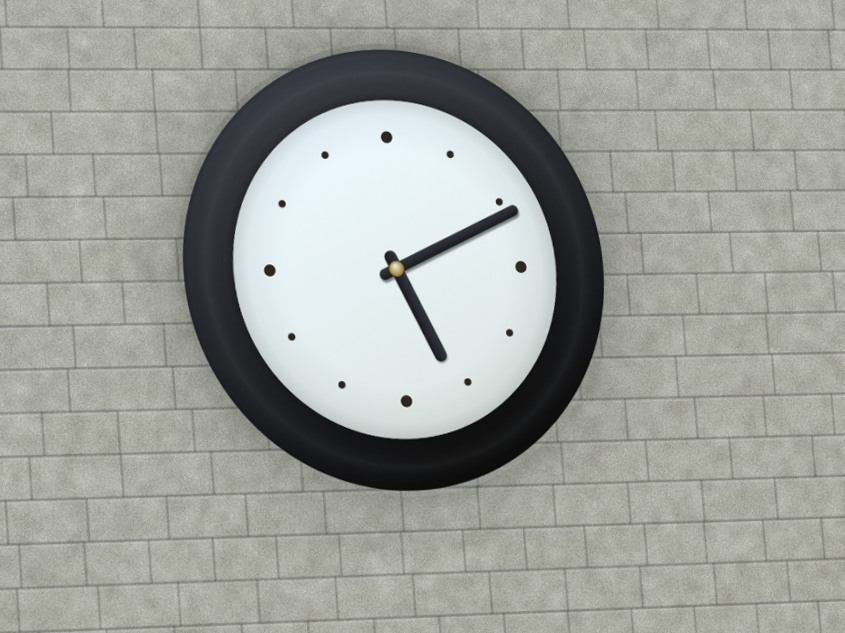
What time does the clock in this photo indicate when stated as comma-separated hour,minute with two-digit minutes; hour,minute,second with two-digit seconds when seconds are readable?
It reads 5,11
